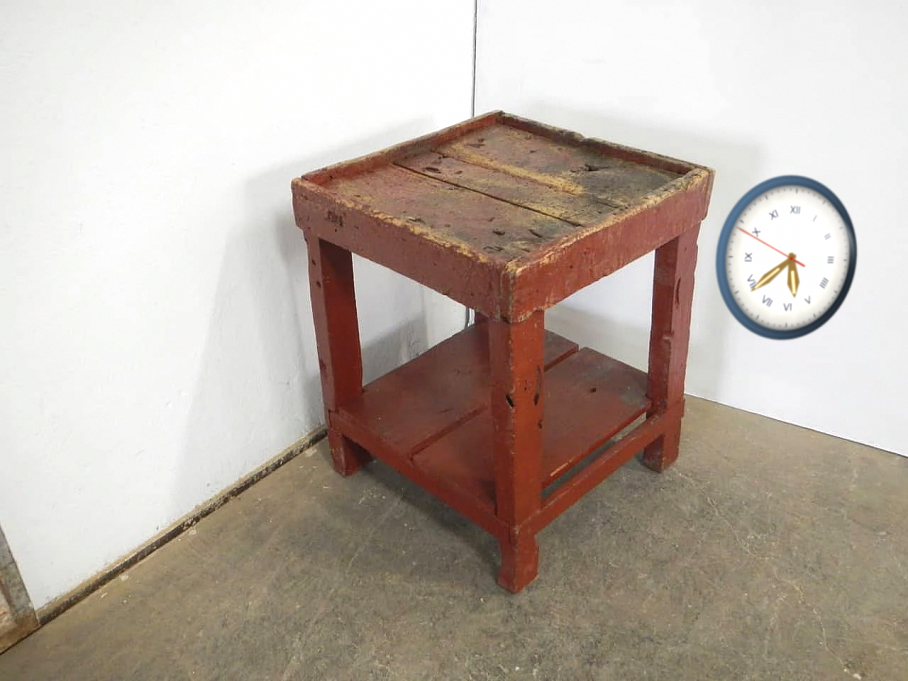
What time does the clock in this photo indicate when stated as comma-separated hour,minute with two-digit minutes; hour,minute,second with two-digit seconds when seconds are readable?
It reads 5,38,49
